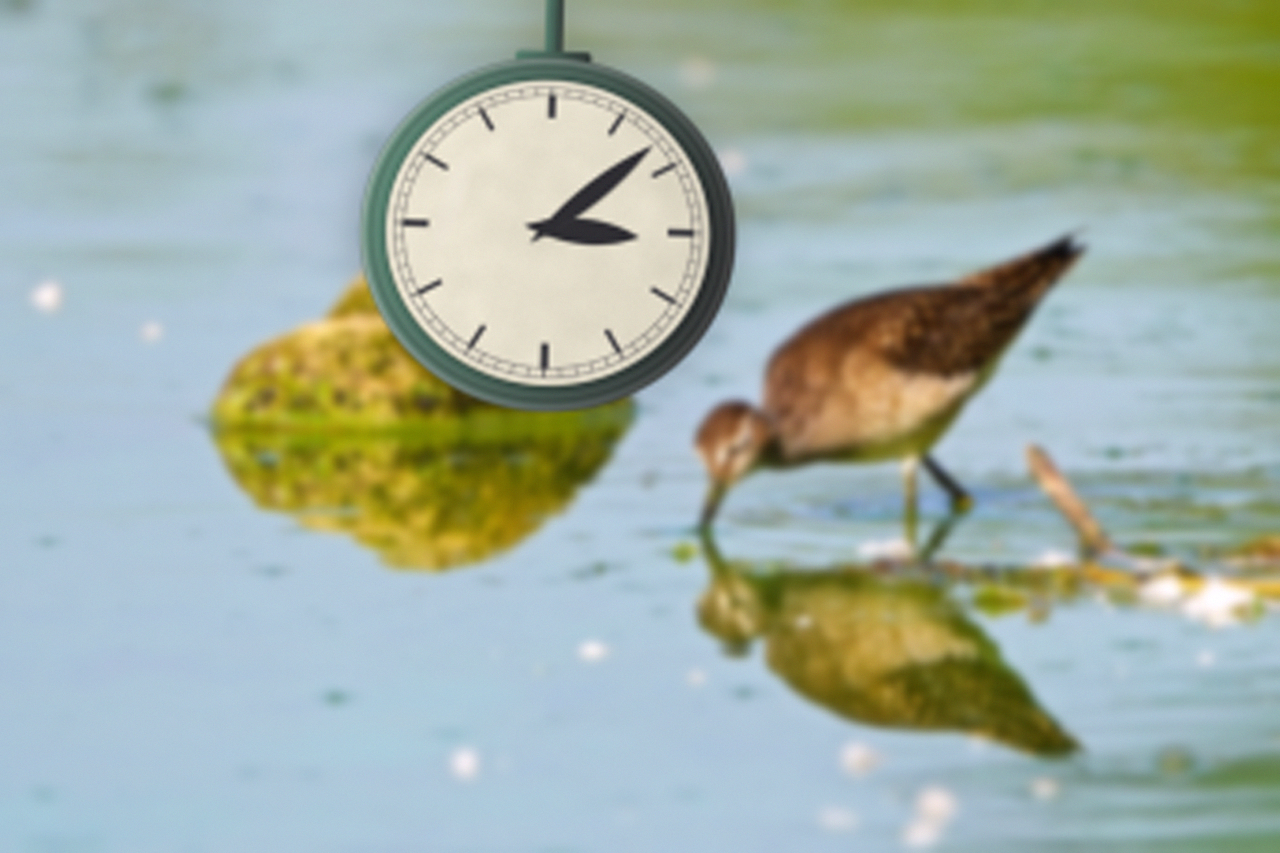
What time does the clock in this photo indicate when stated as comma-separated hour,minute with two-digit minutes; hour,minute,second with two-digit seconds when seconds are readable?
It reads 3,08
